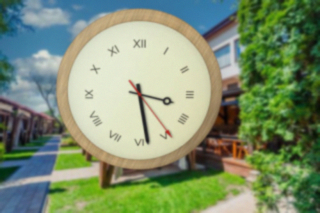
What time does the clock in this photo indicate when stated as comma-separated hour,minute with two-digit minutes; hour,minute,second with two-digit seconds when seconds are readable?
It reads 3,28,24
